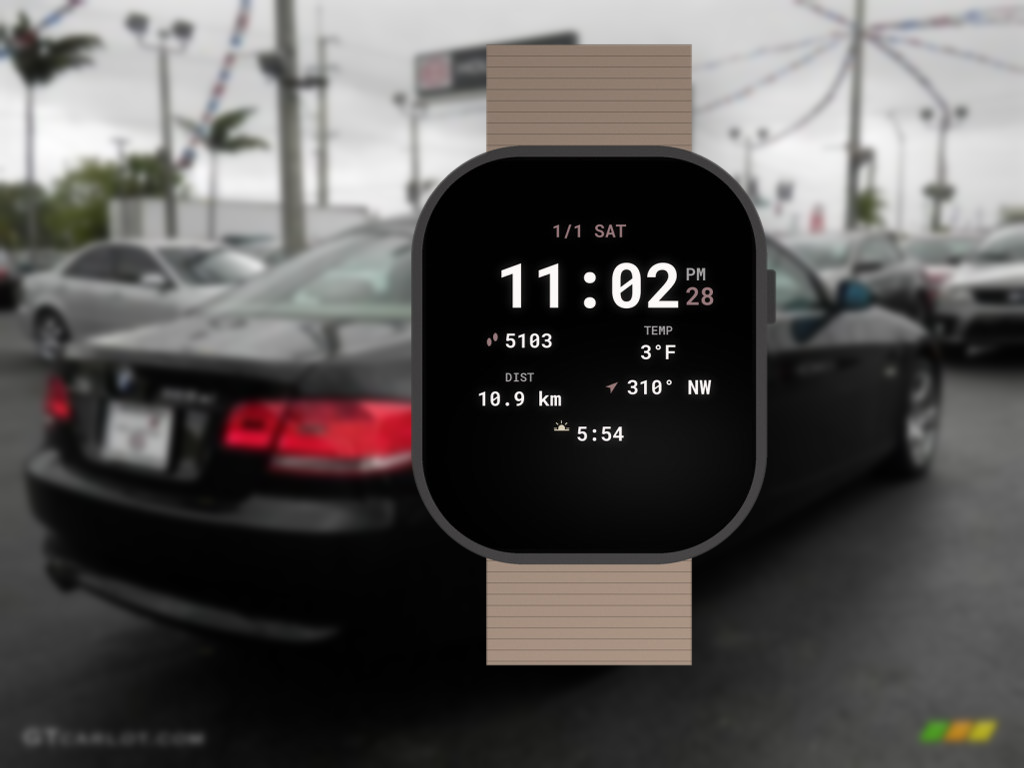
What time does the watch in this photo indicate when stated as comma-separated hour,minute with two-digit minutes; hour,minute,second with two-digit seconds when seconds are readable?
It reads 11,02,28
